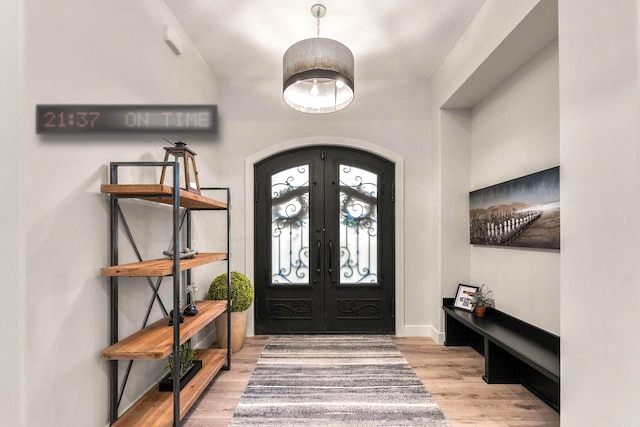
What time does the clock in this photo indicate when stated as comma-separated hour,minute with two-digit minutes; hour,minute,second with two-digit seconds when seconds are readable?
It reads 21,37
